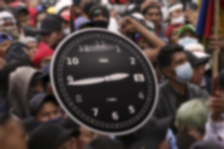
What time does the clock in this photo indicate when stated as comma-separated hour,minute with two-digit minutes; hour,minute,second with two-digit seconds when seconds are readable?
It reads 2,44
